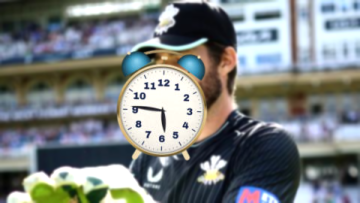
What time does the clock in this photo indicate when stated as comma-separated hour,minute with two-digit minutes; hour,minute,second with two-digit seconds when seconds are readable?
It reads 5,46
